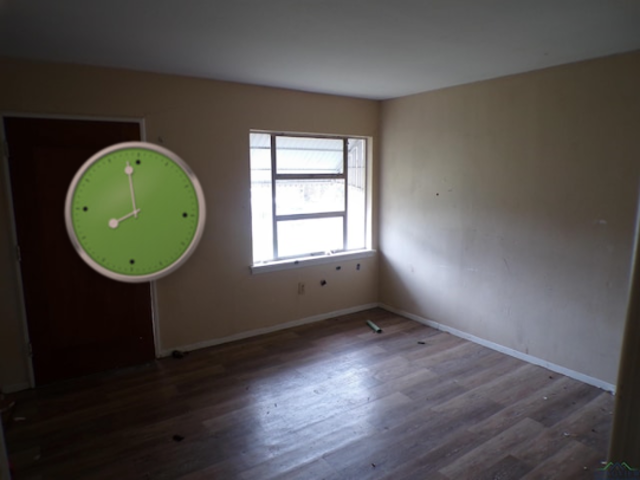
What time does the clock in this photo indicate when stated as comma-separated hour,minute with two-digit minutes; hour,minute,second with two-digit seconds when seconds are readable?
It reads 7,58
